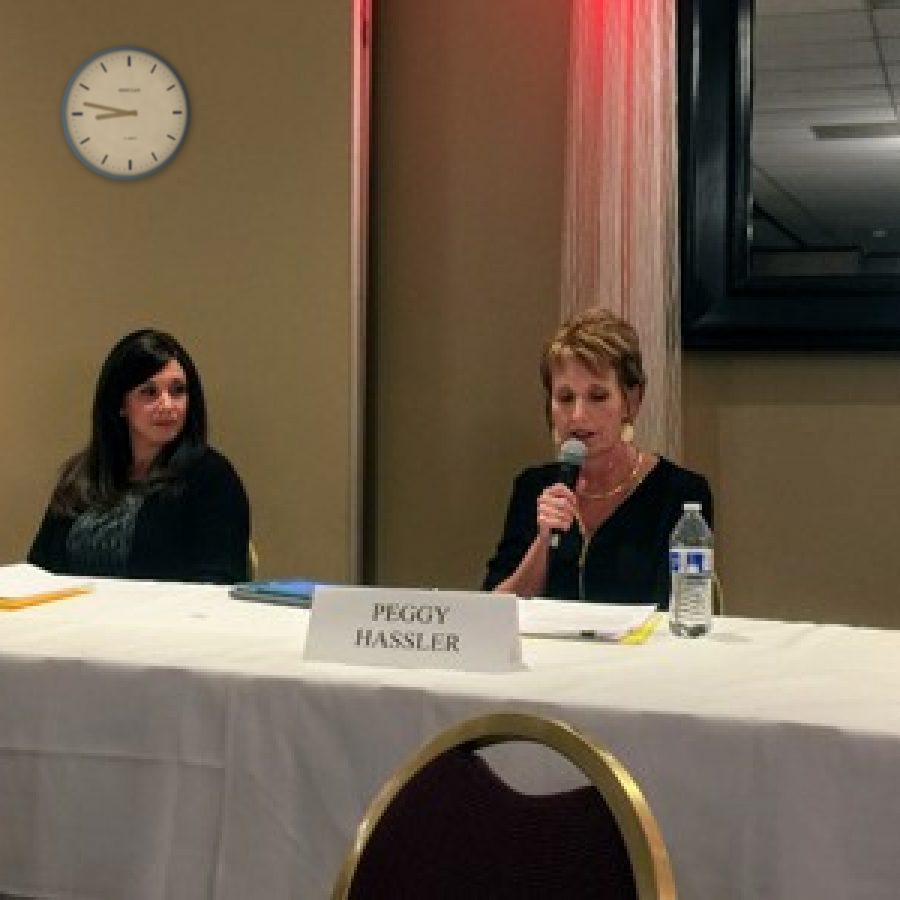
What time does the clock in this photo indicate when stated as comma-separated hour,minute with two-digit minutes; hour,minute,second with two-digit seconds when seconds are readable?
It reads 8,47
